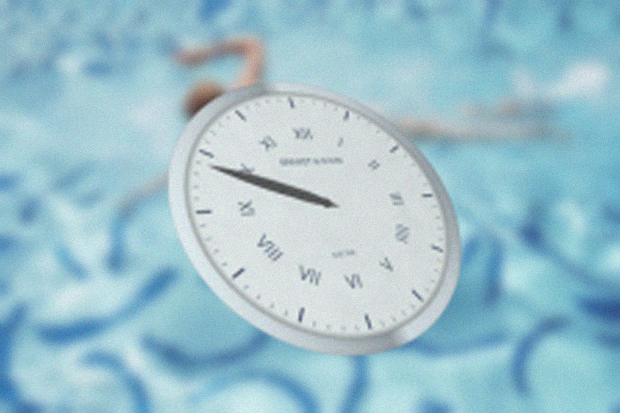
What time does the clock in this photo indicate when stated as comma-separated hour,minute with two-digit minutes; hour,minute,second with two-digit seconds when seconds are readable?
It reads 9,49
